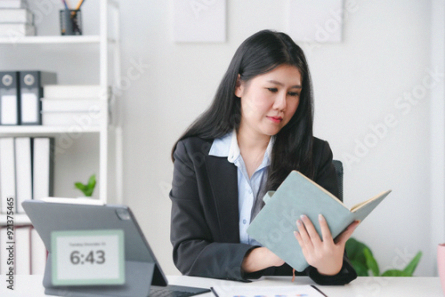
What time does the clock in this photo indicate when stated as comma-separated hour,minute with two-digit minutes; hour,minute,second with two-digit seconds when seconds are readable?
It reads 6,43
